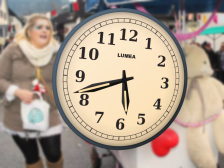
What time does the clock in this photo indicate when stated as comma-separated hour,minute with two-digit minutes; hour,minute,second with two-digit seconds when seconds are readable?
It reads 5,42
